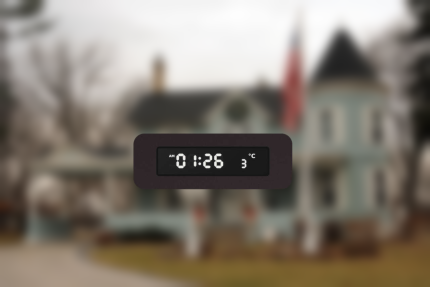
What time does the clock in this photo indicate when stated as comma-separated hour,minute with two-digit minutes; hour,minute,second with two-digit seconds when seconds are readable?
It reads 1,26
